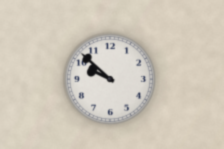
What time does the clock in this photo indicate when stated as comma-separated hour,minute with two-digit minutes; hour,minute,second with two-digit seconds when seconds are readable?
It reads 9,52
